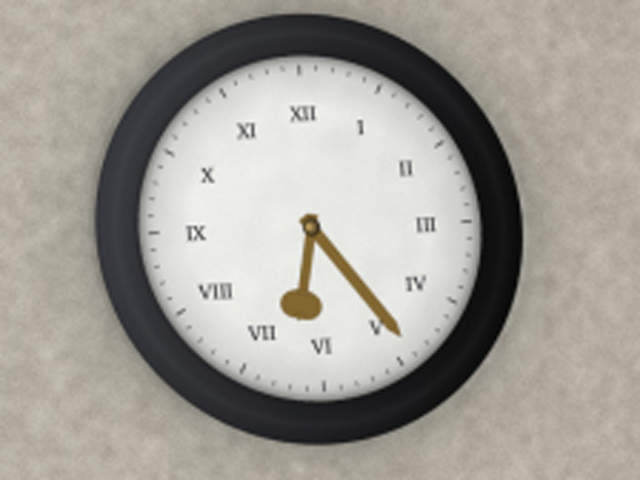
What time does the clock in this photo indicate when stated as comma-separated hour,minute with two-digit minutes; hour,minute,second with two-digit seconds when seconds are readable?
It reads 6,24
